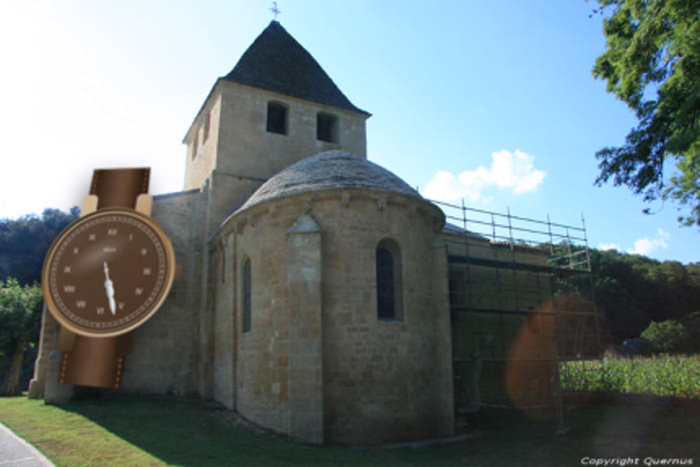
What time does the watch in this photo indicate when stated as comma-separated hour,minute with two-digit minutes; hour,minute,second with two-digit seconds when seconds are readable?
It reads 5,27
